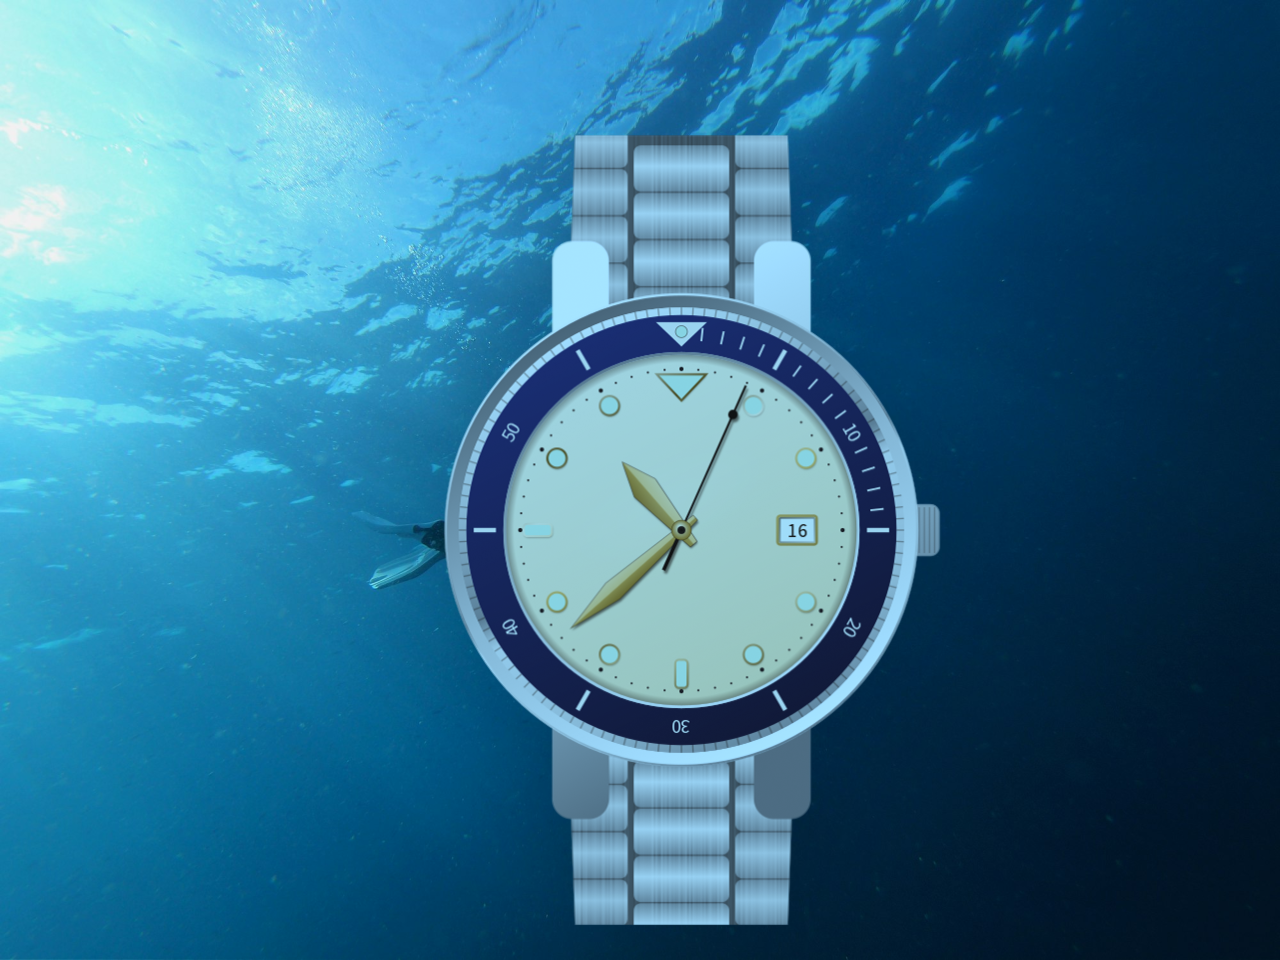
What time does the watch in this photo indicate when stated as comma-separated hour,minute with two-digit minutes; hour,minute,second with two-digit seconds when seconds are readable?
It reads 10,38,04
